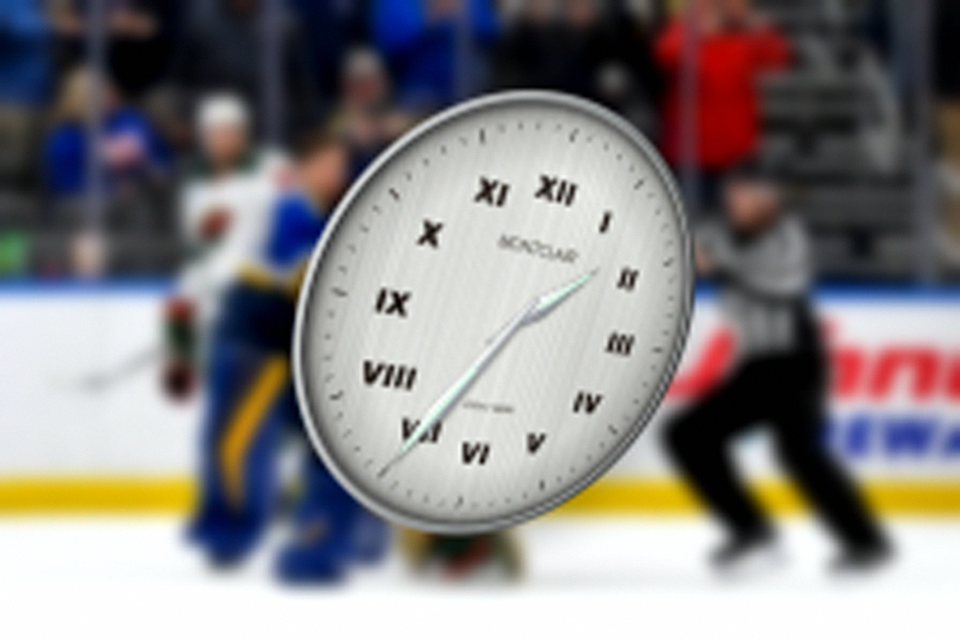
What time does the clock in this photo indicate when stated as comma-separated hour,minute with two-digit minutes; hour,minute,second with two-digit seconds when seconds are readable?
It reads 1,35
